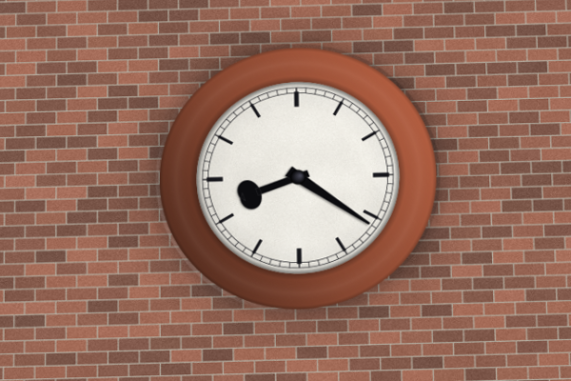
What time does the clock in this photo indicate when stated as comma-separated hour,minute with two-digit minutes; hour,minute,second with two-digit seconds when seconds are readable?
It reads 8,21
